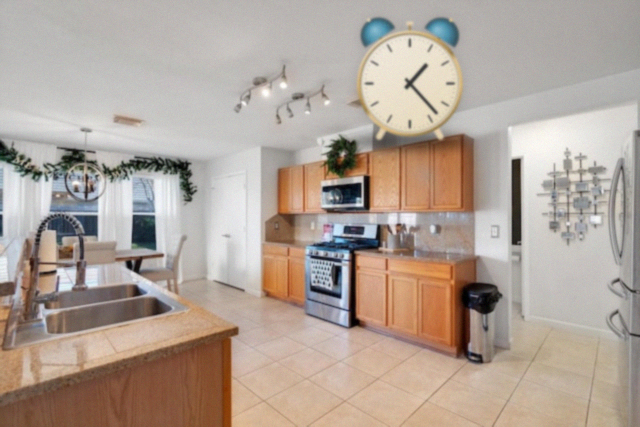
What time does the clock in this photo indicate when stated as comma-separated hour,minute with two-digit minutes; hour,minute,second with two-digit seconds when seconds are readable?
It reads 1,23
